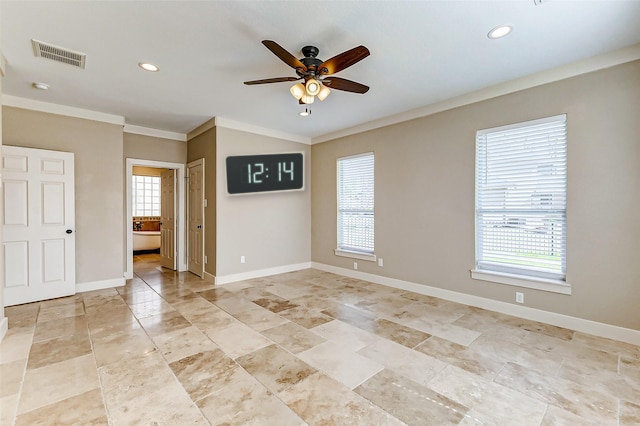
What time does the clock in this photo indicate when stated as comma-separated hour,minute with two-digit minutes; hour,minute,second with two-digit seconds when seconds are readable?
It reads 12,14
